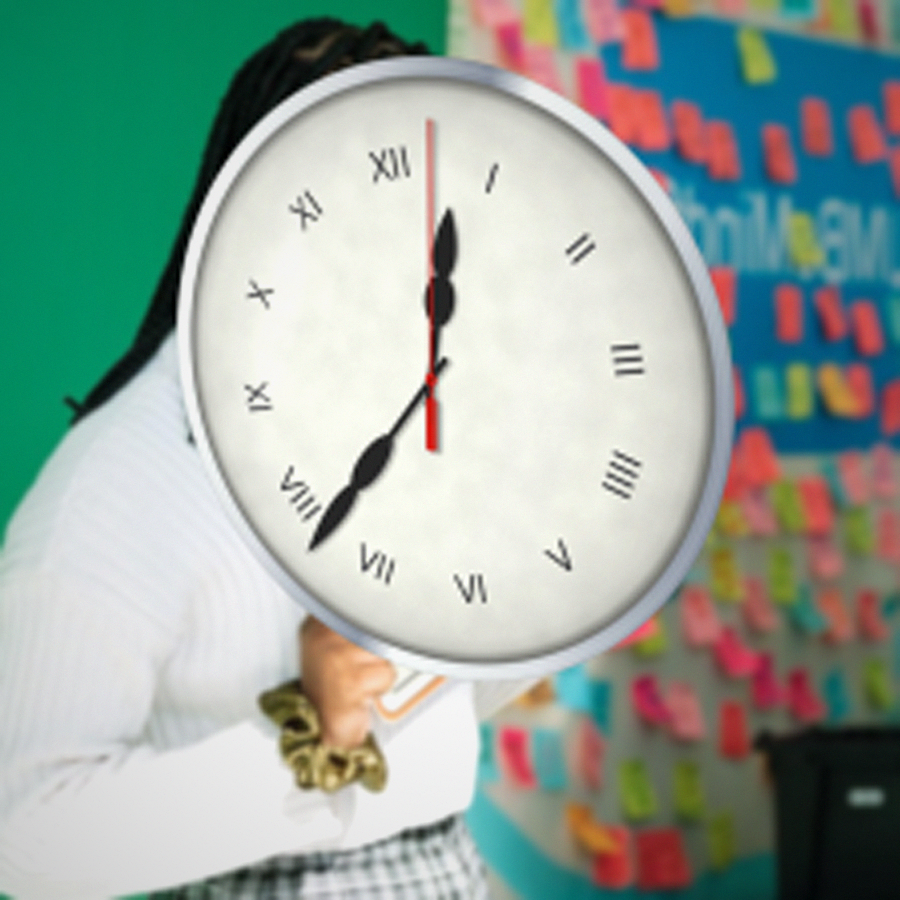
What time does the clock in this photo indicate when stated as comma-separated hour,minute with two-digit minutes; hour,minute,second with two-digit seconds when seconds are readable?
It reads 12,38,02
